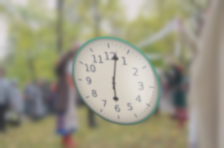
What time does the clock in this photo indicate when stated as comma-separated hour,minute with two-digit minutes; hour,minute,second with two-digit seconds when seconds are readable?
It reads 6,02
